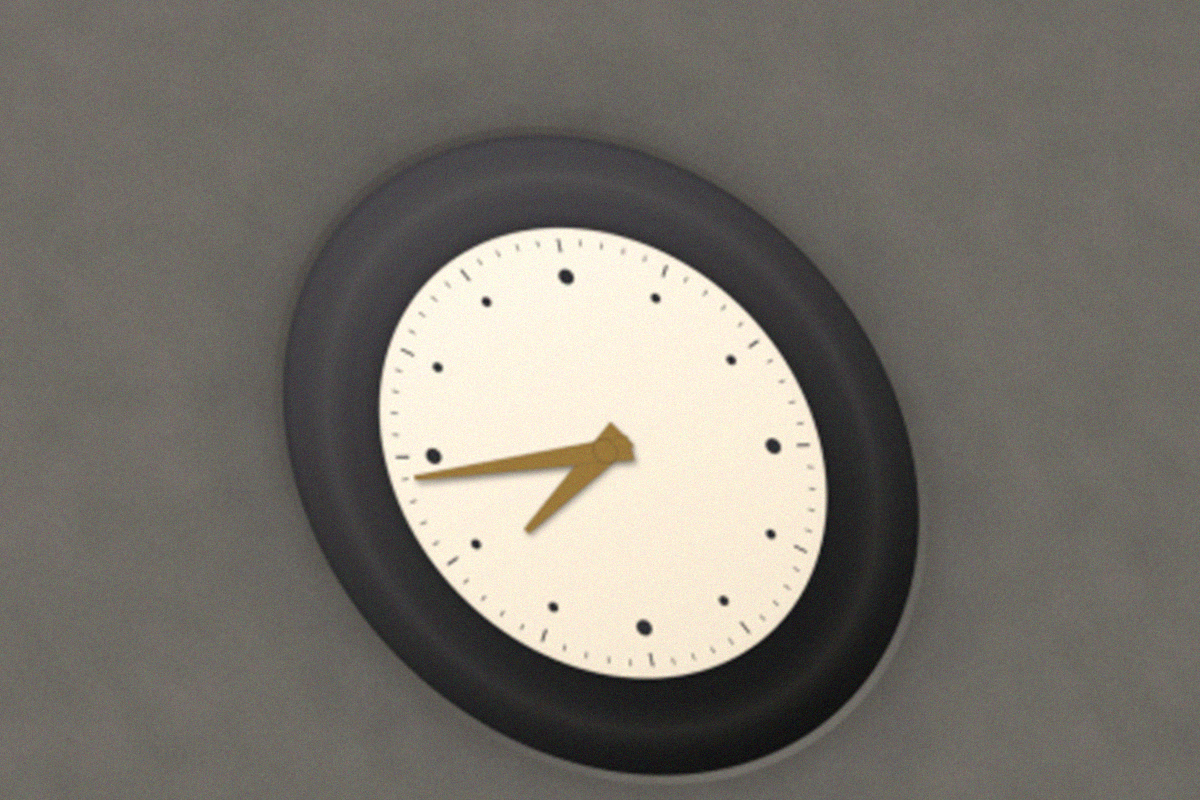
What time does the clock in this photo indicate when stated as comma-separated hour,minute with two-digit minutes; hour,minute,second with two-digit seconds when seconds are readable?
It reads 7,44
